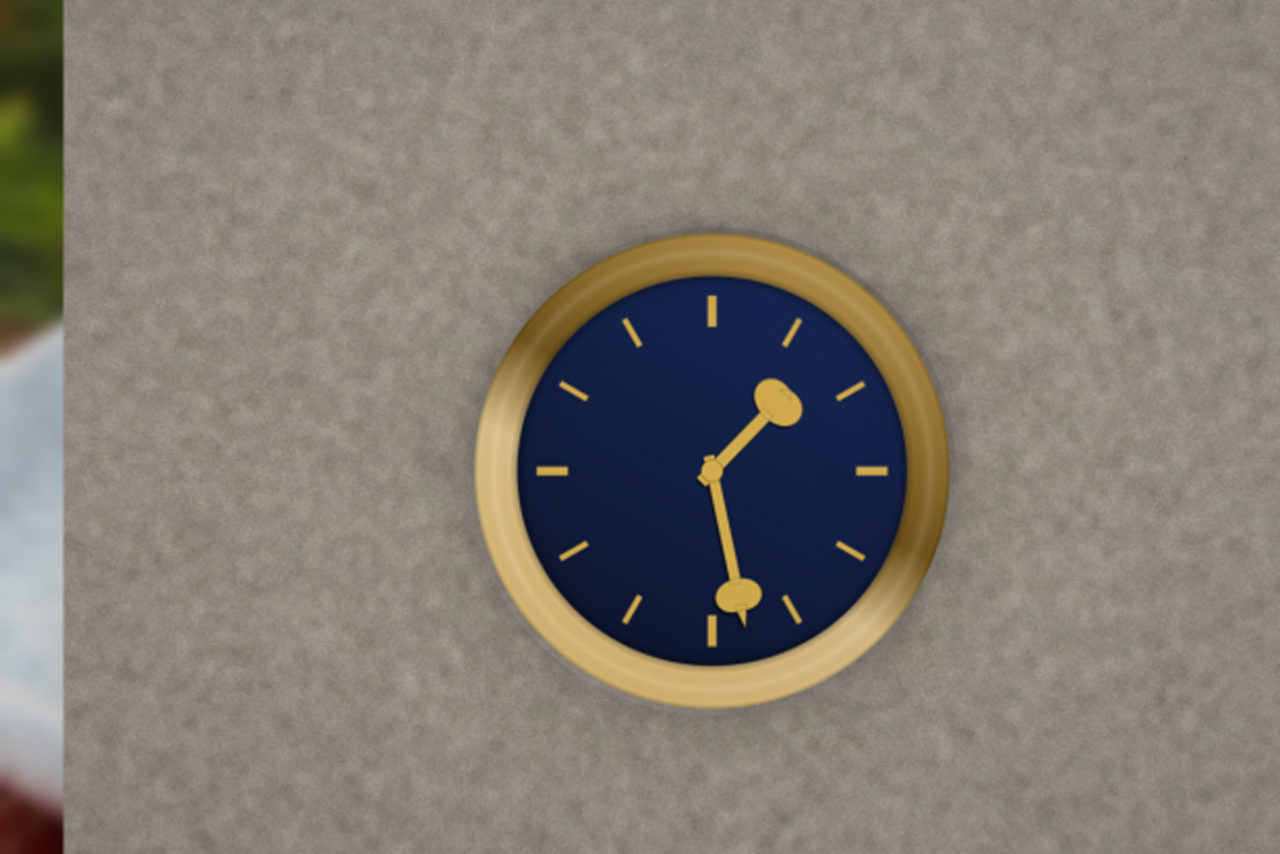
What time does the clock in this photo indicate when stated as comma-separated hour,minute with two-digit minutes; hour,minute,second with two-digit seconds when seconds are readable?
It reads 1,28
